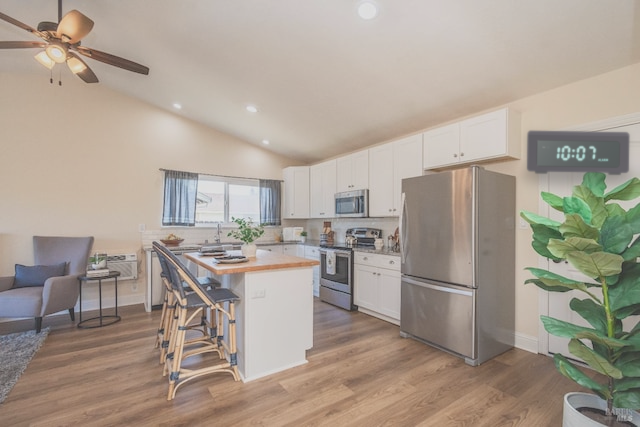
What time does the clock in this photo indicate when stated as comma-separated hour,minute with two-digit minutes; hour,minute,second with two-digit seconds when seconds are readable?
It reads 10,07
